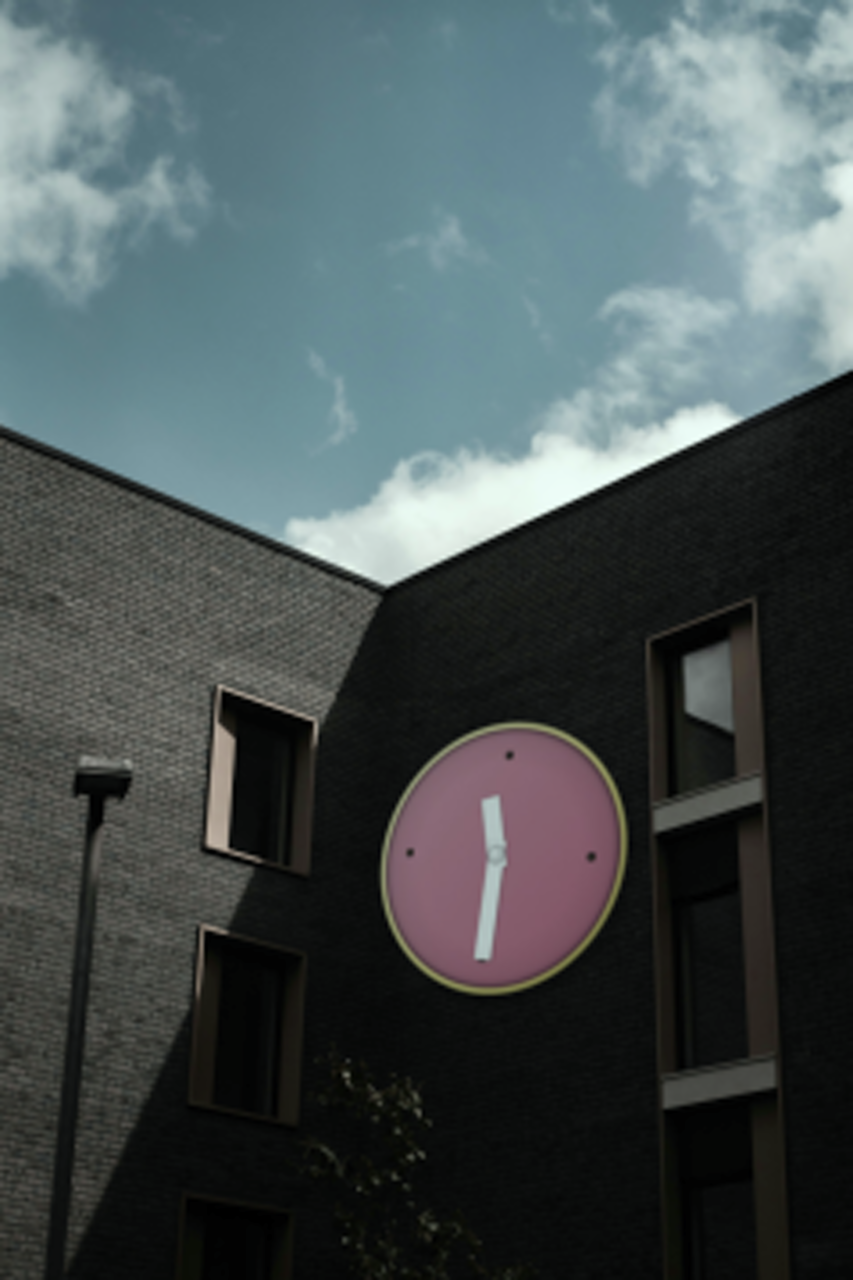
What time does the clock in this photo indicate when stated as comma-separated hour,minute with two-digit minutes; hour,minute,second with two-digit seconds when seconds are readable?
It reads 11,30
